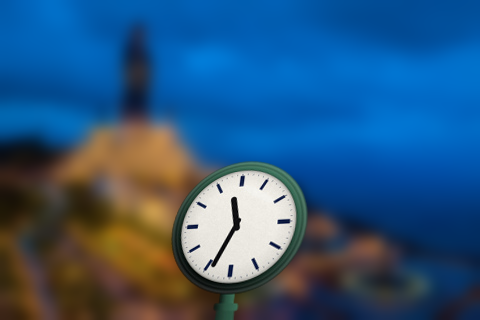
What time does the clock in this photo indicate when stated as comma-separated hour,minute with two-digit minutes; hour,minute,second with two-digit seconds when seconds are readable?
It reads 11,34
